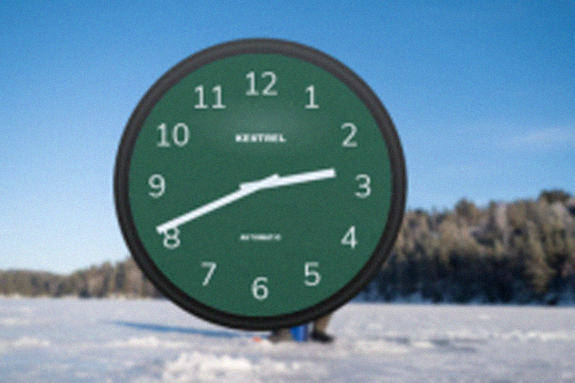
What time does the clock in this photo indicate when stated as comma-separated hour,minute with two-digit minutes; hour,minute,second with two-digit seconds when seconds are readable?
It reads 2,41
